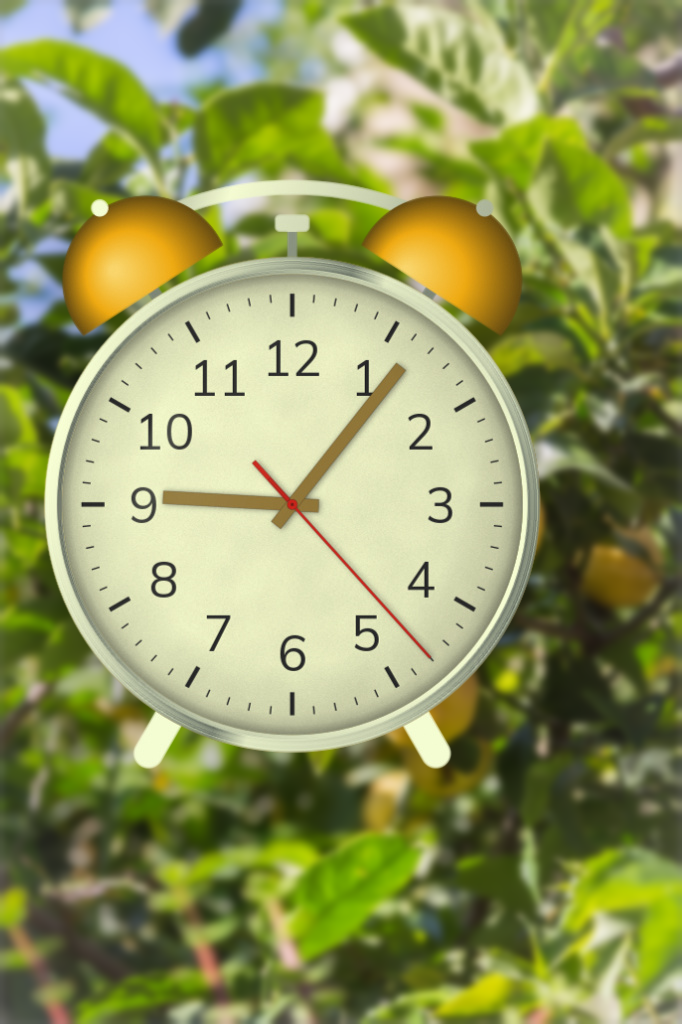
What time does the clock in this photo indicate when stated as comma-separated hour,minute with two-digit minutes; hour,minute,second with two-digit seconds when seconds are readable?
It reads 9,06,23
